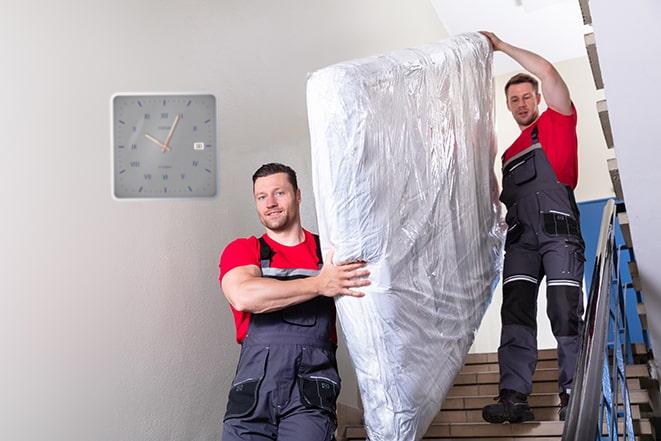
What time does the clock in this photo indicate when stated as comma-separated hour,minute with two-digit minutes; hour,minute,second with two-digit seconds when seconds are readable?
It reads 10,04
